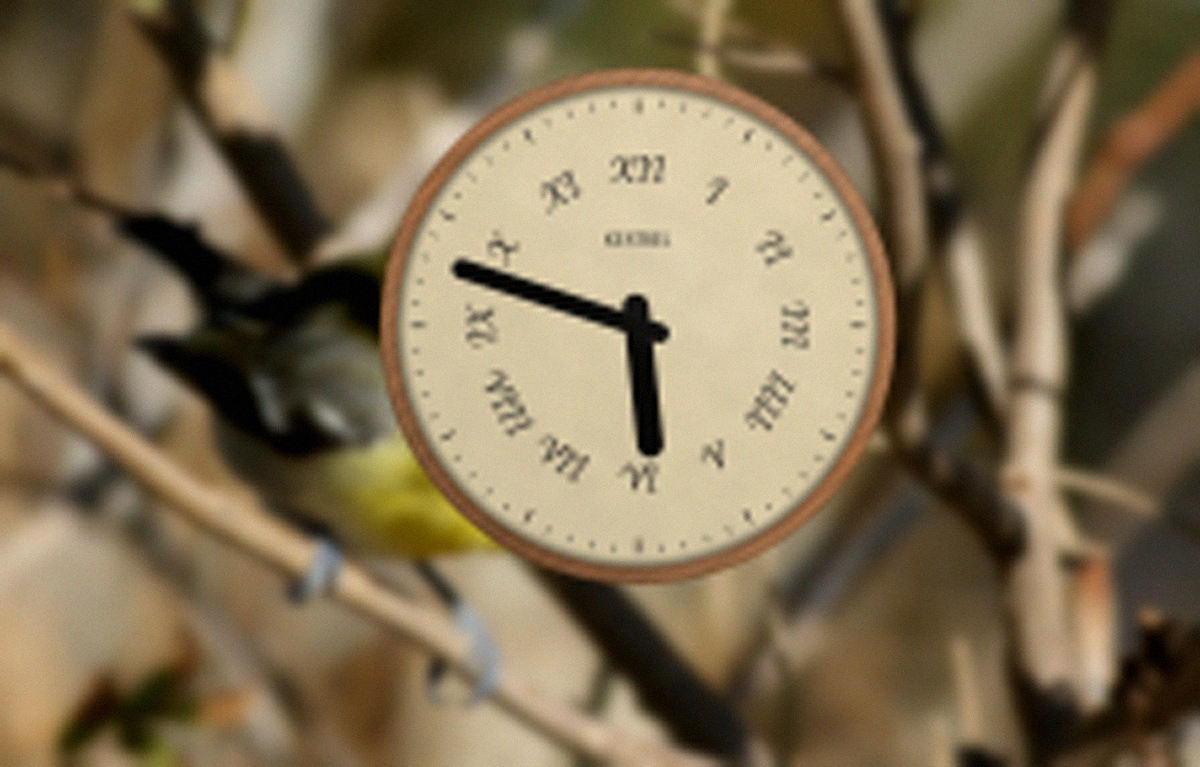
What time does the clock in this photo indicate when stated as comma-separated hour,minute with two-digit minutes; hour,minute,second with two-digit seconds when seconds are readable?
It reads 5,48
